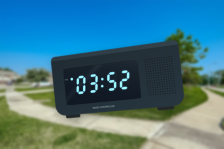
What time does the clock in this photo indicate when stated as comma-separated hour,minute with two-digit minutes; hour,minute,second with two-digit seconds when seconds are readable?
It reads 3,52
